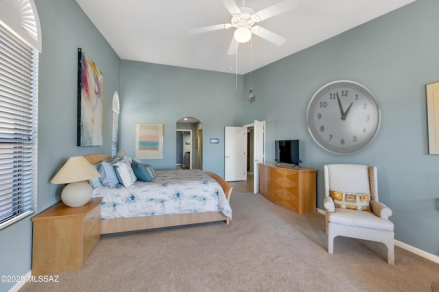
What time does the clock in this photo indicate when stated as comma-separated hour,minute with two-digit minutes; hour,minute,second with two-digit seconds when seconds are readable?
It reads 12,57
